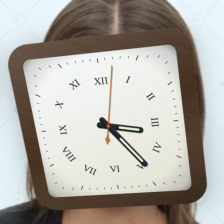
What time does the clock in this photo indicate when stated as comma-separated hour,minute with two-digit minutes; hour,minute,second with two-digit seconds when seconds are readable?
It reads 3,24,02
